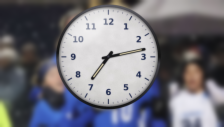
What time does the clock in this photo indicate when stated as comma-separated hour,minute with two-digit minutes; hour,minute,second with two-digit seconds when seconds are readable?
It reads 7,13
